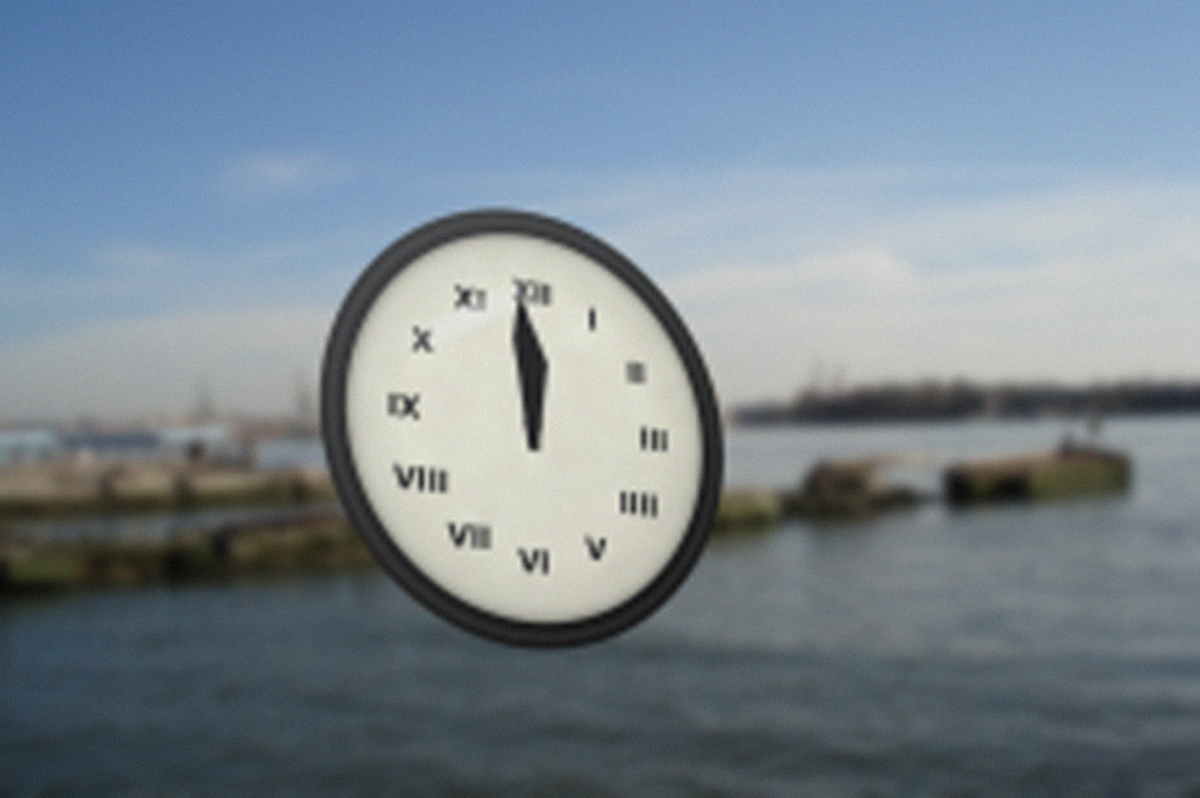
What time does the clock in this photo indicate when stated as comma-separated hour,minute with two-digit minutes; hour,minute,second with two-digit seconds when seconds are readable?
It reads 11,59
